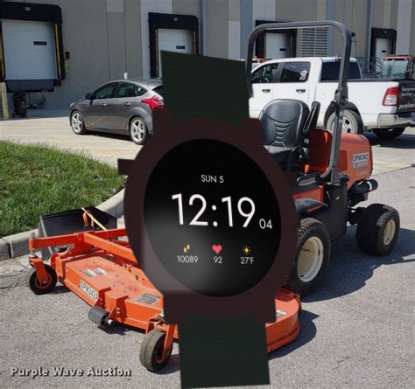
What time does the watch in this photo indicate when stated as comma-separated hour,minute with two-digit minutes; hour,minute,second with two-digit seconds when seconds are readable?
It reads 12,19,04
